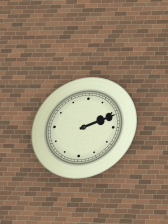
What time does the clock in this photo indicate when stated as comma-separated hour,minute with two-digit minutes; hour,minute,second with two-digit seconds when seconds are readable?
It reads 2,11
